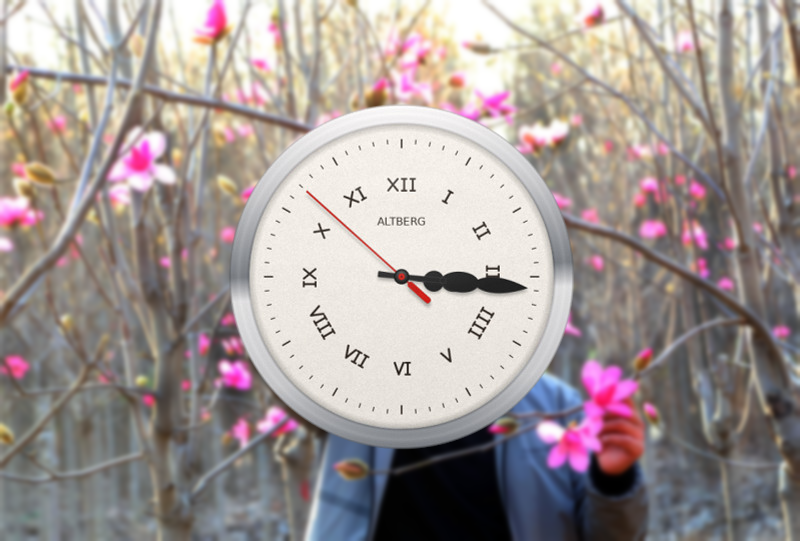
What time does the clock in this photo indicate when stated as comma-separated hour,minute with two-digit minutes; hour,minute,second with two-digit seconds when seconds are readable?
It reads 3,15,52
